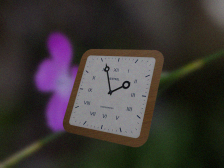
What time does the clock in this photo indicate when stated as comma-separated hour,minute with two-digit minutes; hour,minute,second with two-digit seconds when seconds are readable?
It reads 1,56
